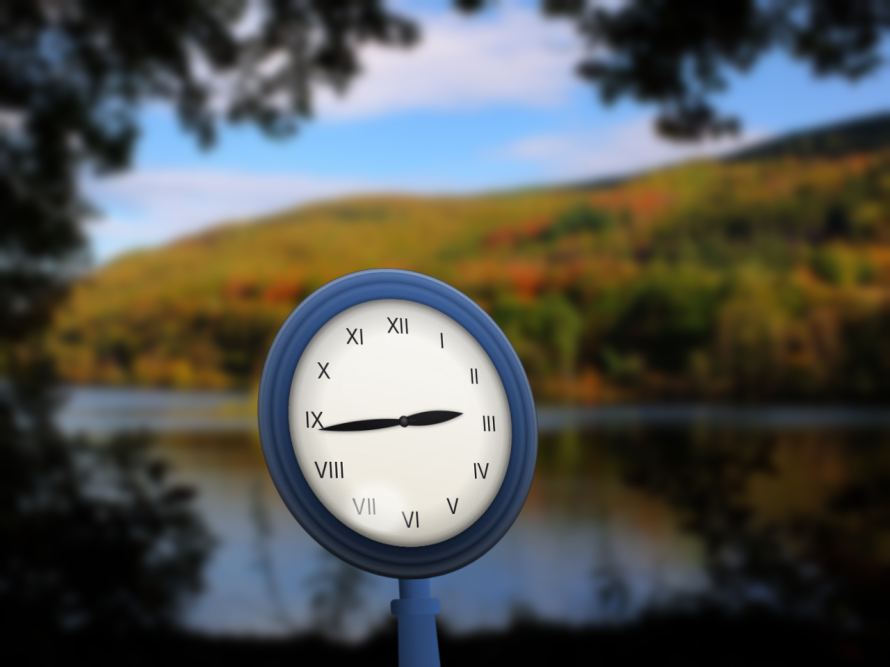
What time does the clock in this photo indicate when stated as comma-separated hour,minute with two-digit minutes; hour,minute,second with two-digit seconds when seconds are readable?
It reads 2,44
